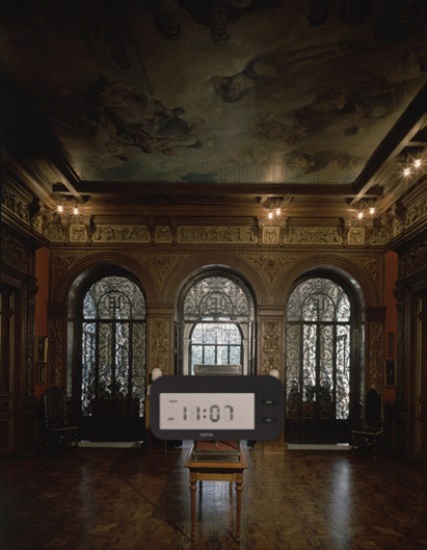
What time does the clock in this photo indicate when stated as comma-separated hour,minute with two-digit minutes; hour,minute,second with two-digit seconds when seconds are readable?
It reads 11,07
